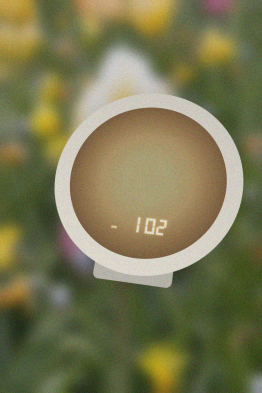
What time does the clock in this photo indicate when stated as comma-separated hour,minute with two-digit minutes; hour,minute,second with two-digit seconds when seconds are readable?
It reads 1,02
